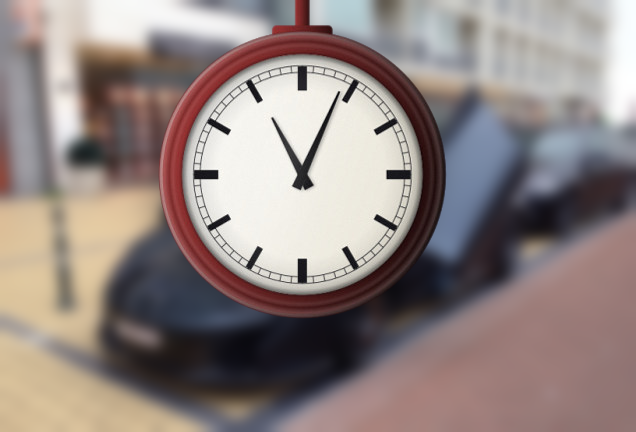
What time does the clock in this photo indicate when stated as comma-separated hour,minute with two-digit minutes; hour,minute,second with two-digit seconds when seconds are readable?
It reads 11,04
